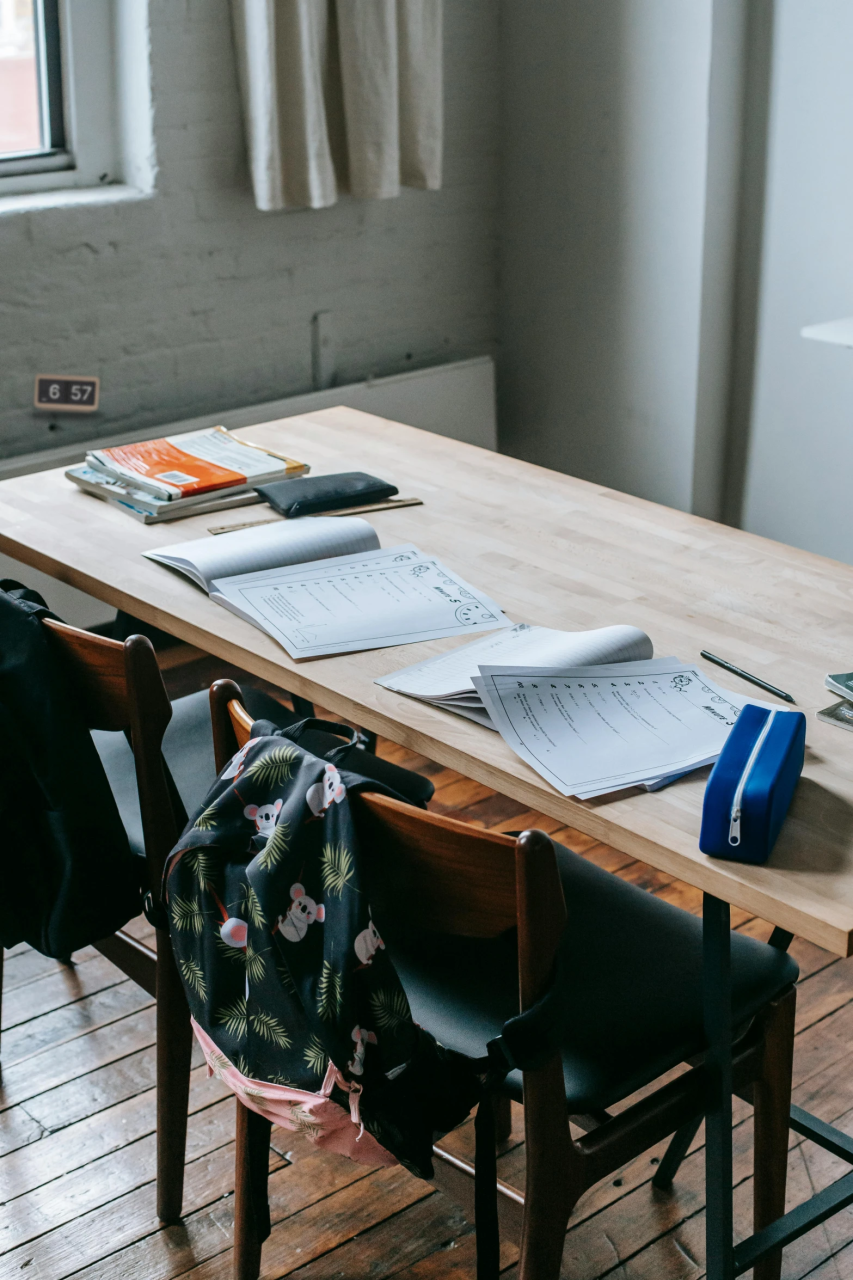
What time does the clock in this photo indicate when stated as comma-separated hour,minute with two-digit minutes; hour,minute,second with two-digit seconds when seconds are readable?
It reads 6,57
